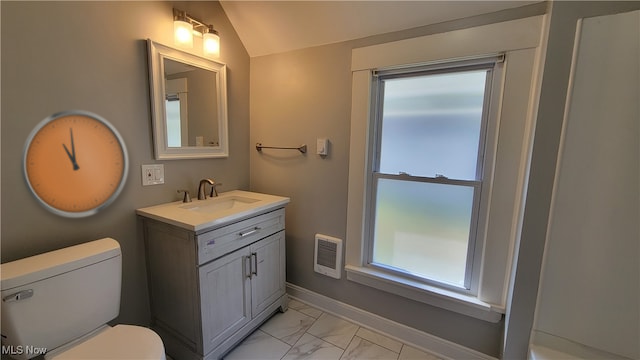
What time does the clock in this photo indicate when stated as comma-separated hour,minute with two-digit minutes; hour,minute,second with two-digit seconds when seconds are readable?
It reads 10,59
